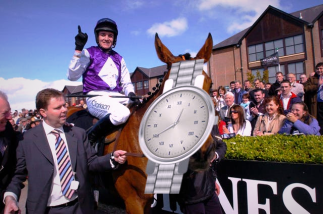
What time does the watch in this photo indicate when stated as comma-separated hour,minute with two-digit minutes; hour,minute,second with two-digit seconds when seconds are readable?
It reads 12,40
